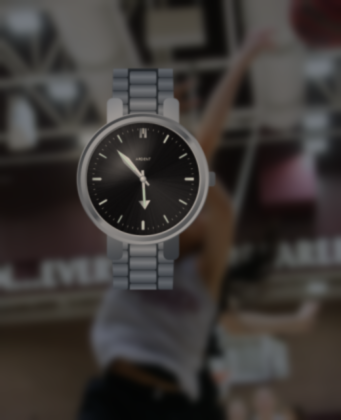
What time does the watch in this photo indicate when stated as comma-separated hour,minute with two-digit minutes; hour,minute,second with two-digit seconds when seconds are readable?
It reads 5,53
